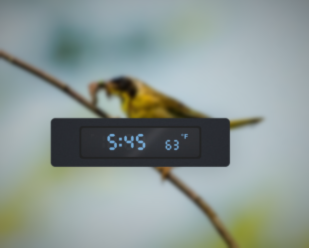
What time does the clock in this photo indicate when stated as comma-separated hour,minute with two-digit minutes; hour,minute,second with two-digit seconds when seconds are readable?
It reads 5,45
